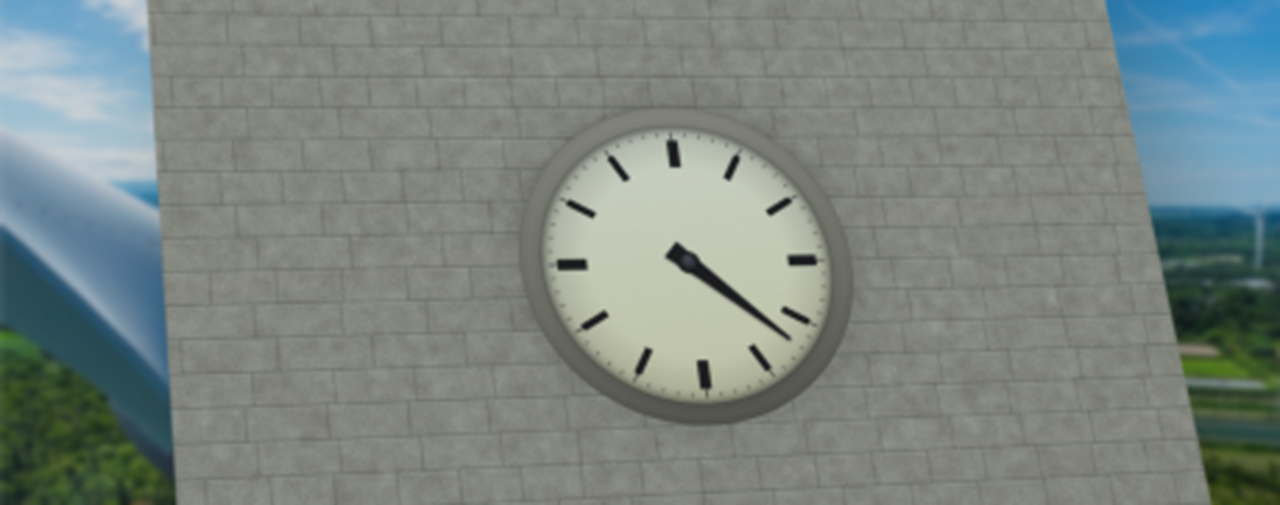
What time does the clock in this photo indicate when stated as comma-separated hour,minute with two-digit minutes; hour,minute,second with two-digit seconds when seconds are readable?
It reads 4,22
